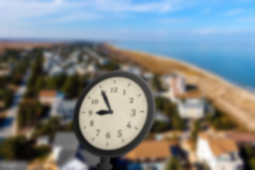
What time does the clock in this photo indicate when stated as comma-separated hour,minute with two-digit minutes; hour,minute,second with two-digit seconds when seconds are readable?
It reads 8,55
